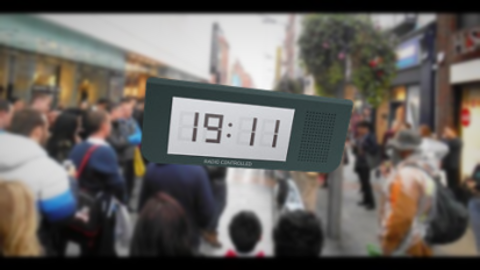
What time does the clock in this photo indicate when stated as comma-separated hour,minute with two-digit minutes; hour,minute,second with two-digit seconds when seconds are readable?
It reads 19,11
